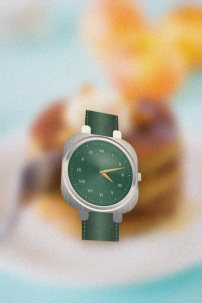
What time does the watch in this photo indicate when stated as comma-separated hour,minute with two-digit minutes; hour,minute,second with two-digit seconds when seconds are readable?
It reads 4,12
